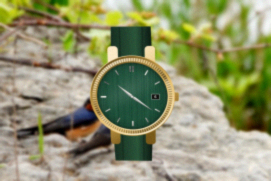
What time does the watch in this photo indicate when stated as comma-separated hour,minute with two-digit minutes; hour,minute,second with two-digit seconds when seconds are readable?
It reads 10,21
